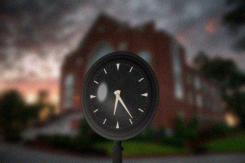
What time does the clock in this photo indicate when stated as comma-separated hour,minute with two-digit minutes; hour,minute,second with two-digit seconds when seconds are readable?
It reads 6,24
